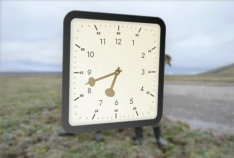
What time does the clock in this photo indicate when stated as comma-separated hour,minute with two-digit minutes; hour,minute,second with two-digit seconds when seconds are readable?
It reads 6,42
